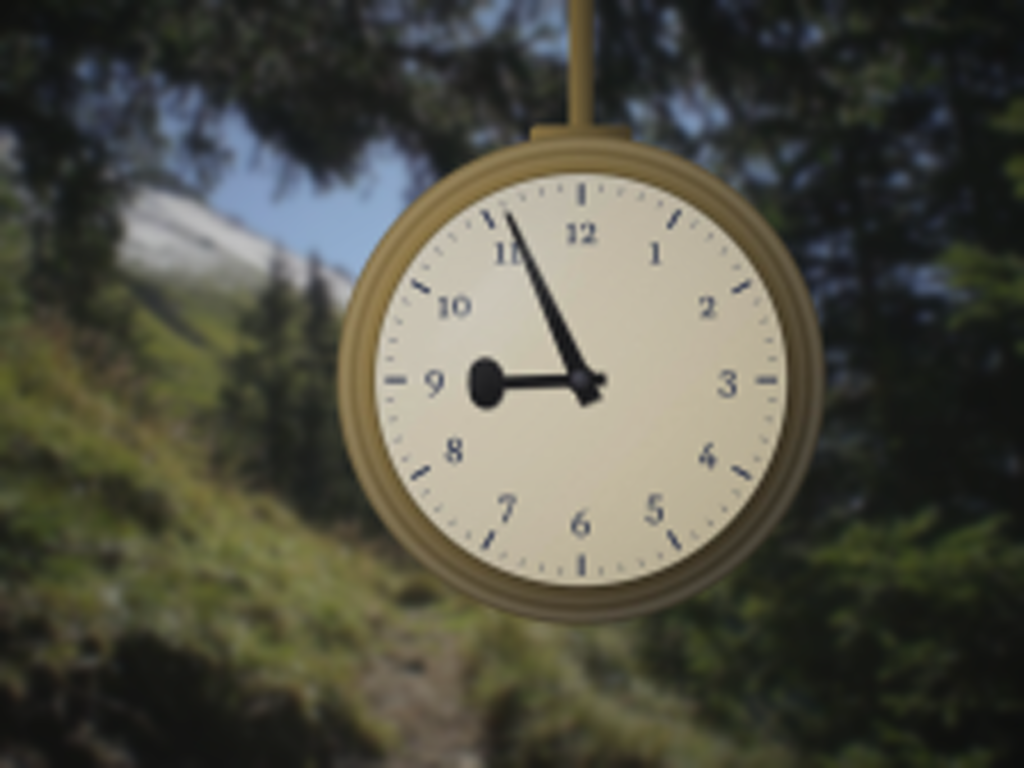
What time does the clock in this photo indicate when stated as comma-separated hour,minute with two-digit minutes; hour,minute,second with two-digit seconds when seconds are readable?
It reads 8,56
